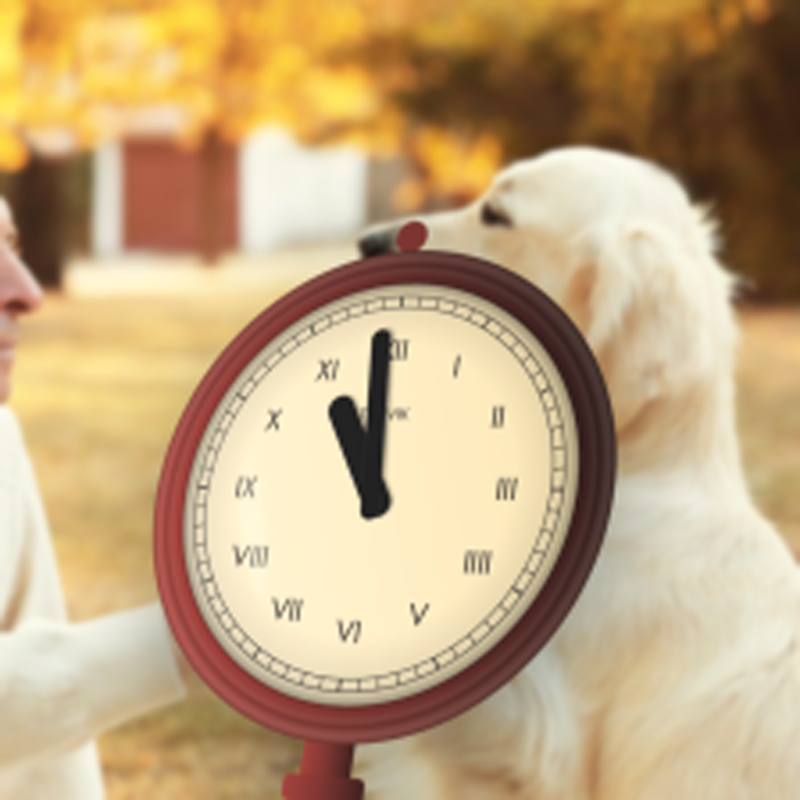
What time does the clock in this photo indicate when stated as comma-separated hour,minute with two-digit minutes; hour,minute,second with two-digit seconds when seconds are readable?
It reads 10,59
